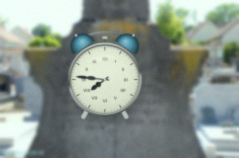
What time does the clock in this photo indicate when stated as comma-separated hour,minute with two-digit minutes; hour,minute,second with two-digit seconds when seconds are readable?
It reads 7,46
